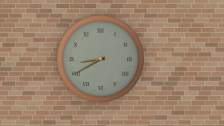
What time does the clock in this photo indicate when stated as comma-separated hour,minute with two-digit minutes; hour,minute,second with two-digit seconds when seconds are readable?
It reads 8,40
